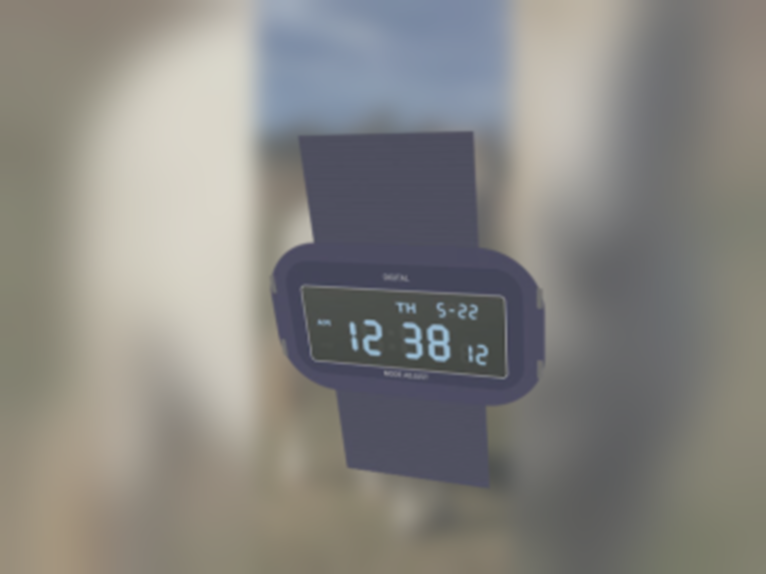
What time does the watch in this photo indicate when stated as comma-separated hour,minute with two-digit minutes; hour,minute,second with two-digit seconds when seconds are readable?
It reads 12,38,12
